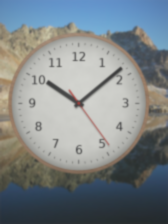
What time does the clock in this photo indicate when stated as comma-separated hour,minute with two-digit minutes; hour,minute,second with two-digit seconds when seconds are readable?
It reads 10,08,24
